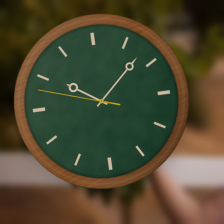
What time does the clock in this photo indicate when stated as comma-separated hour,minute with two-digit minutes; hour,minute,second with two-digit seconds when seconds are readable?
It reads 10,07,48
